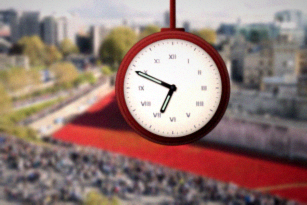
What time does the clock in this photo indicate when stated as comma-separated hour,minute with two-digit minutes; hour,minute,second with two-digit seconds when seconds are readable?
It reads 6,49
